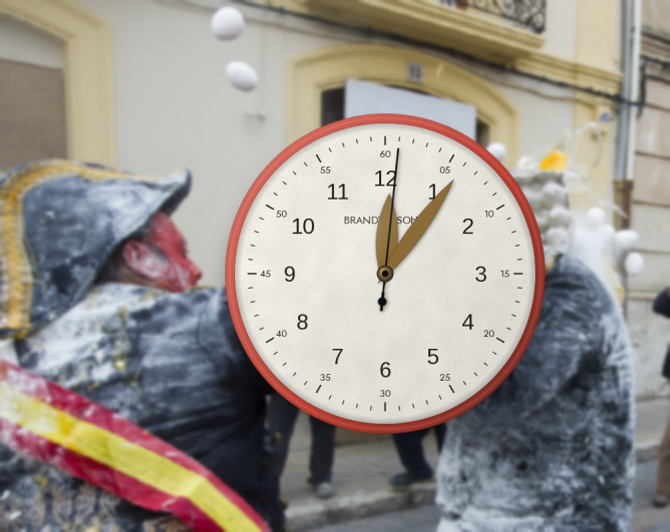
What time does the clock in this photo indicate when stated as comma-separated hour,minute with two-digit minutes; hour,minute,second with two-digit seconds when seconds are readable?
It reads 12,06,01
